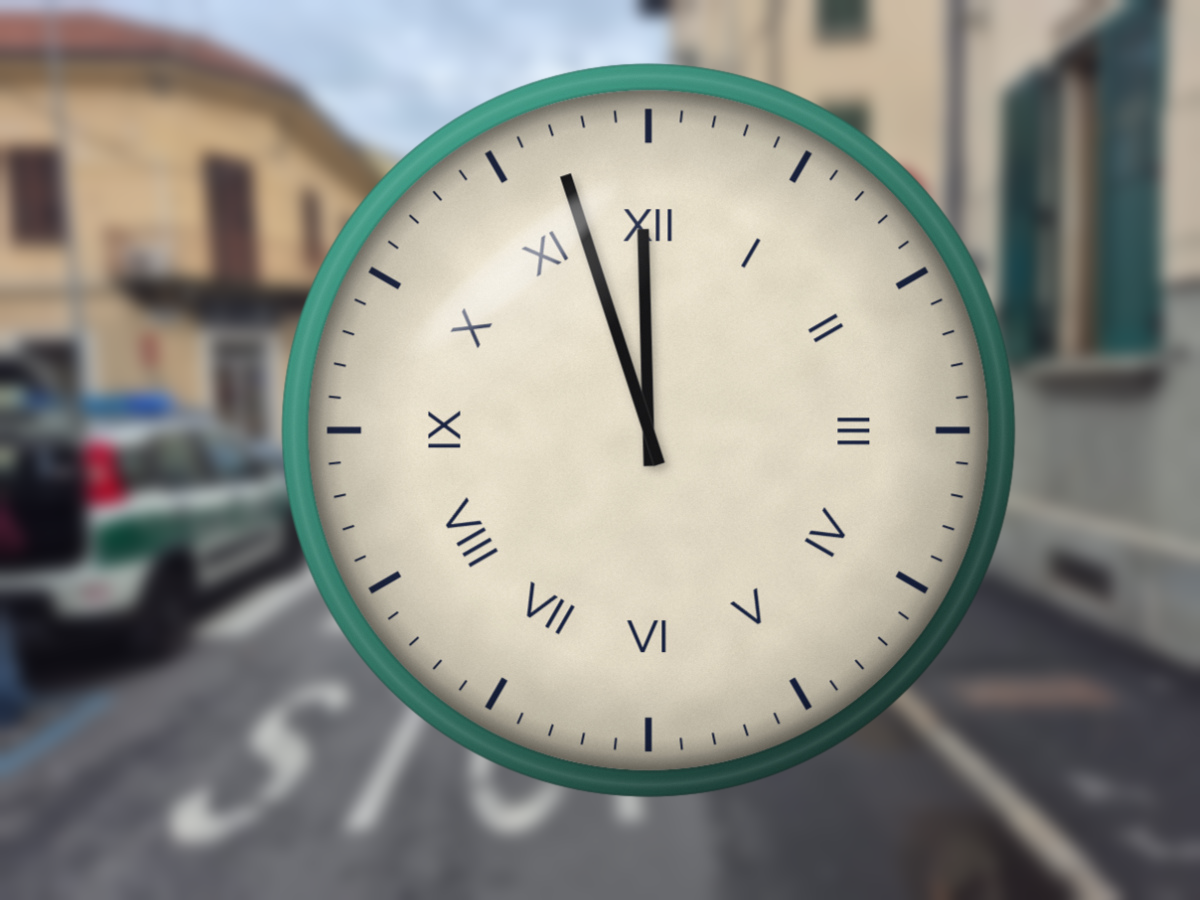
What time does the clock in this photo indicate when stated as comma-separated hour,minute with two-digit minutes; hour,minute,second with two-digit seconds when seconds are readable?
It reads 11,57
